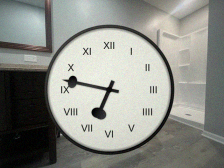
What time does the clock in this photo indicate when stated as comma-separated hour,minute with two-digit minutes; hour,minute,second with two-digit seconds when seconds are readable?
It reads 6,47
